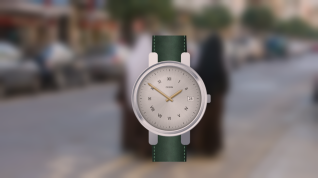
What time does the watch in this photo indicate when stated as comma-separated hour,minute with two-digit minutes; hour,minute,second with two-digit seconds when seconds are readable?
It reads 1,51
